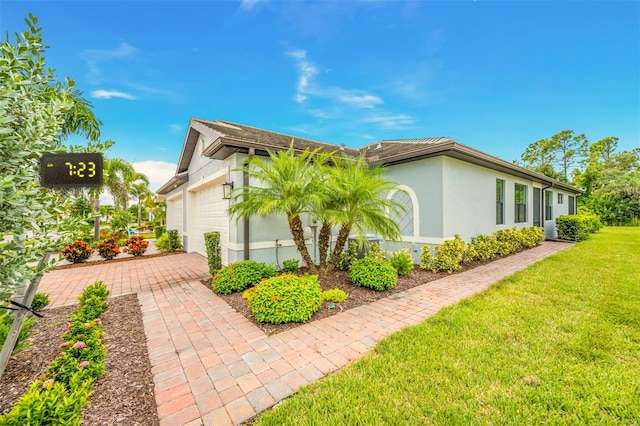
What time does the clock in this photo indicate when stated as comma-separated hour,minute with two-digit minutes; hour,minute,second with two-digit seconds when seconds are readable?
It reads 7,23
